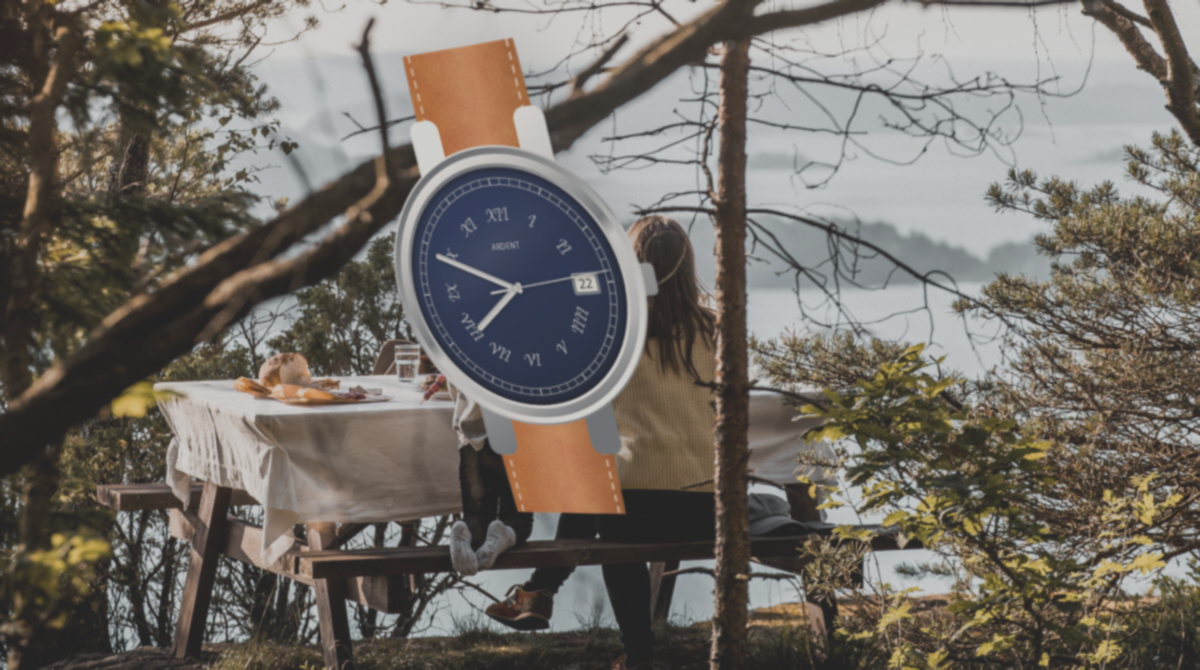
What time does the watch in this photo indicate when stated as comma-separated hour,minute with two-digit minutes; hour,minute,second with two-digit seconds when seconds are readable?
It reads 7,49,14
